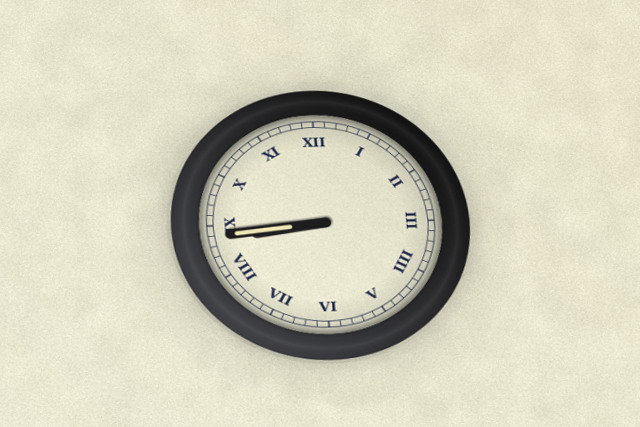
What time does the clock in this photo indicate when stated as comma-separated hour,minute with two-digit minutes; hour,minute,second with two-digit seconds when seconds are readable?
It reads 8,44
